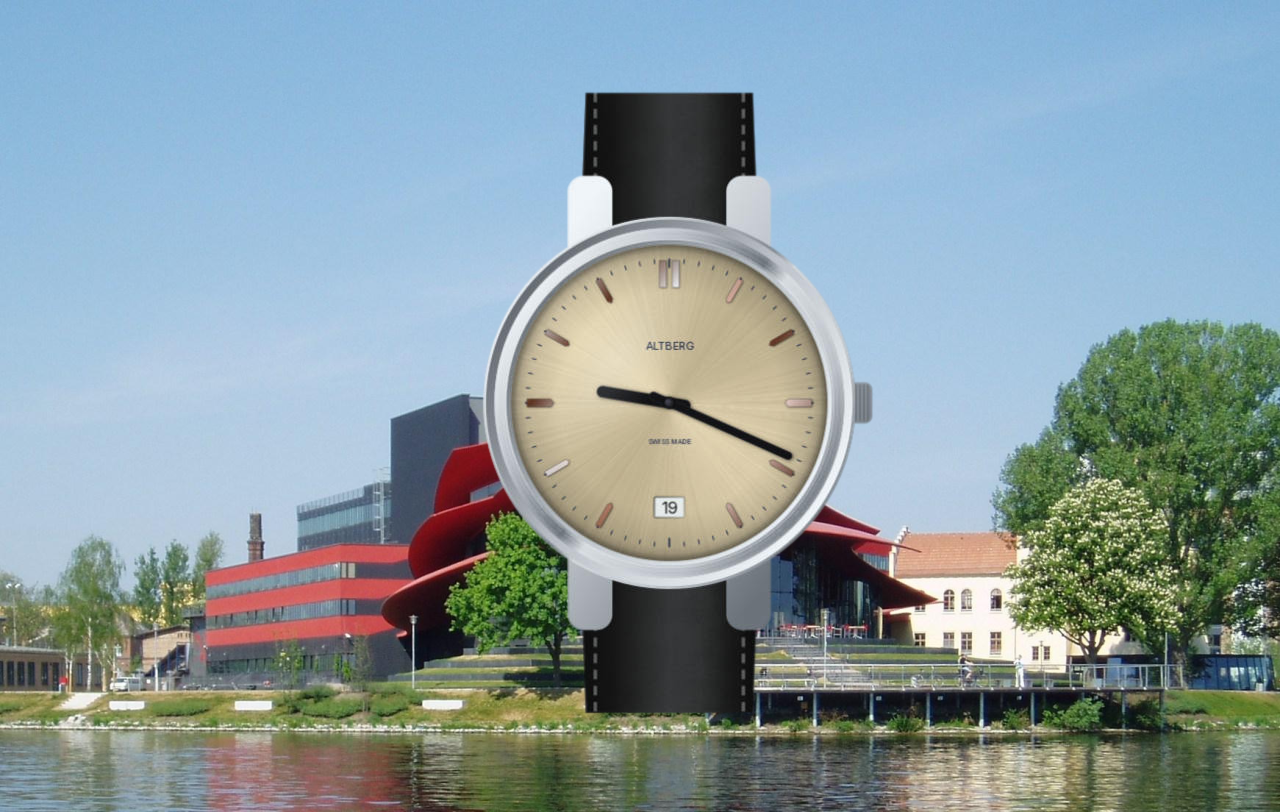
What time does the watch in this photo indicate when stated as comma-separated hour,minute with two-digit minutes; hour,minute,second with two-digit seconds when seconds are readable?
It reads 9,19
